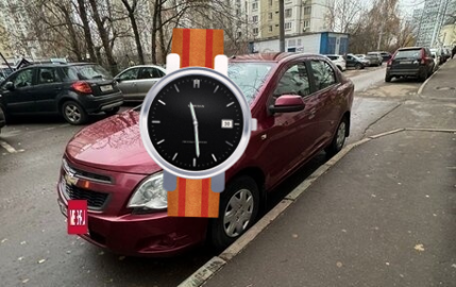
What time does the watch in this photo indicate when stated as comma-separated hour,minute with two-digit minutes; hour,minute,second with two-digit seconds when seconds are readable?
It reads 11,29
